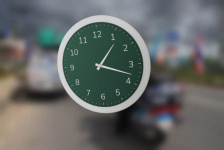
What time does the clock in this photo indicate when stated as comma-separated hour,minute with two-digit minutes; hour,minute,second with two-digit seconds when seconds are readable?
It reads 1,18
